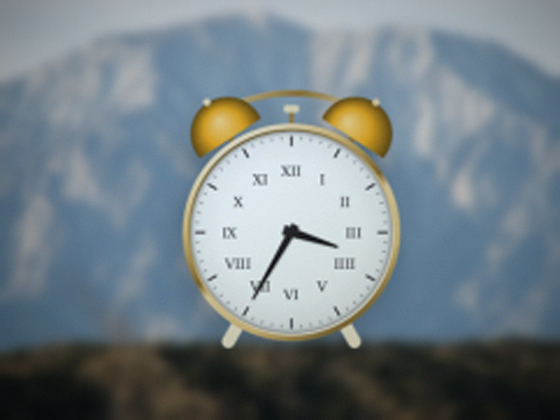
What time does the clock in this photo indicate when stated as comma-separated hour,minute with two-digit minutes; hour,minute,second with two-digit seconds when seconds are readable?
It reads 3,35
